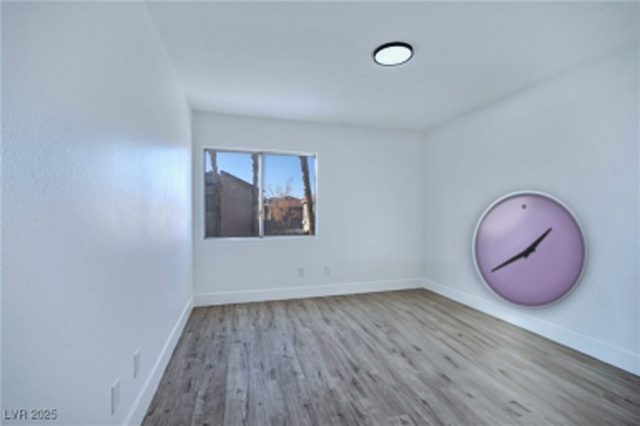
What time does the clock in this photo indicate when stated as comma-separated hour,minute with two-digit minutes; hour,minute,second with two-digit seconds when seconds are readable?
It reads 1,41
